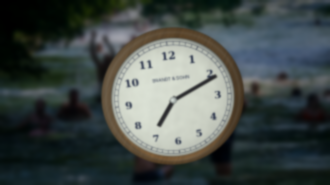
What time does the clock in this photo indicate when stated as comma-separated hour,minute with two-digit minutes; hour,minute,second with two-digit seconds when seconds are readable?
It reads 7,11
